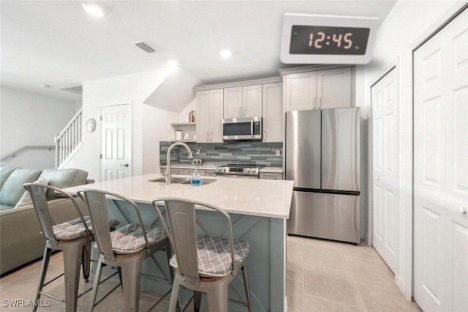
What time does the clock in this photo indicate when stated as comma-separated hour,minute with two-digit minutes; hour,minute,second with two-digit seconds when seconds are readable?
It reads 12,45
